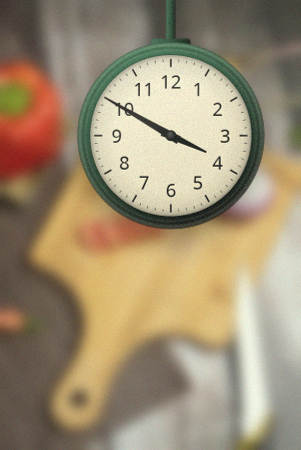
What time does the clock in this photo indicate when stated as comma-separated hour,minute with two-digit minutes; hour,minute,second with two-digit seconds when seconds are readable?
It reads 3,50
